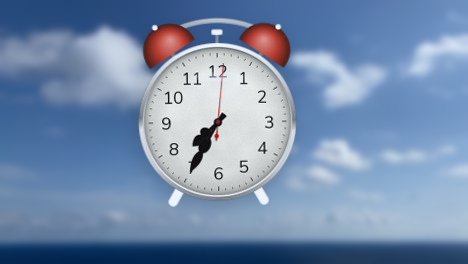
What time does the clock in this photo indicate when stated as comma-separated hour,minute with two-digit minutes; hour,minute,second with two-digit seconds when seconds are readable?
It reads 7,35,01
